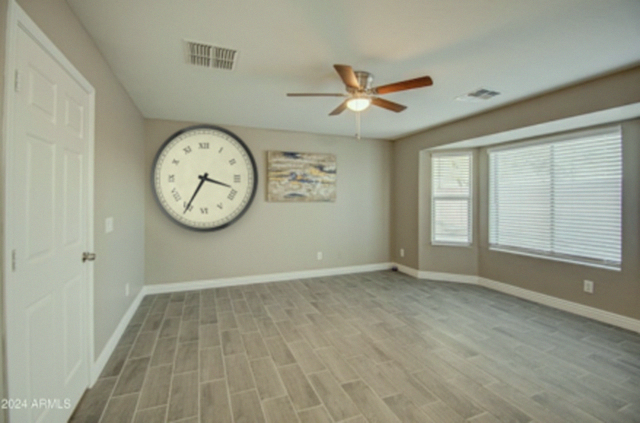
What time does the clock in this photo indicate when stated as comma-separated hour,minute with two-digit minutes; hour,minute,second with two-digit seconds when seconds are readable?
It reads 3,35
